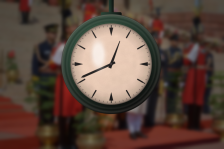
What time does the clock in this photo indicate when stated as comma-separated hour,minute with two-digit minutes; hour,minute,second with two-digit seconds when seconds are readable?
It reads 12,41
